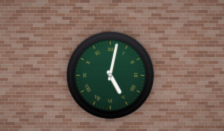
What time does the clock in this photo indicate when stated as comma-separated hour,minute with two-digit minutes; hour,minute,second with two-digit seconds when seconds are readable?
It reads 5,02
